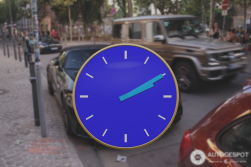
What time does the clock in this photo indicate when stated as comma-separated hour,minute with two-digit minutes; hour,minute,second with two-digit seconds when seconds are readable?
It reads 2,10
